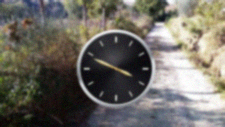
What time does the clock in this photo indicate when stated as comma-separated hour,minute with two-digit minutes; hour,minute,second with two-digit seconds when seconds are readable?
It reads 3,49
